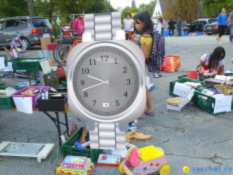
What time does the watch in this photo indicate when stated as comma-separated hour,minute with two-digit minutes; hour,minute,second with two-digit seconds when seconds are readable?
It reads 9,42
